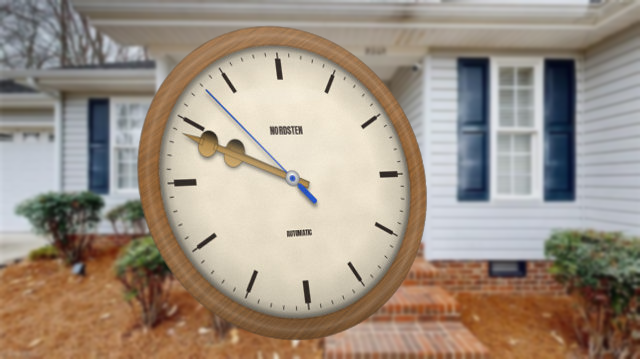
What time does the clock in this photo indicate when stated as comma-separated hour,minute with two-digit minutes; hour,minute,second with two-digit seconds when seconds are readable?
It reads 9,48,53
